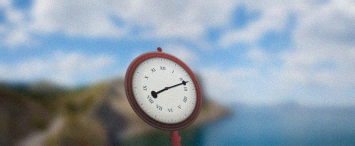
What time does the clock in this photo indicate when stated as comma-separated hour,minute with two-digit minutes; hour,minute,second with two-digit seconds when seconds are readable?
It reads 8,12
